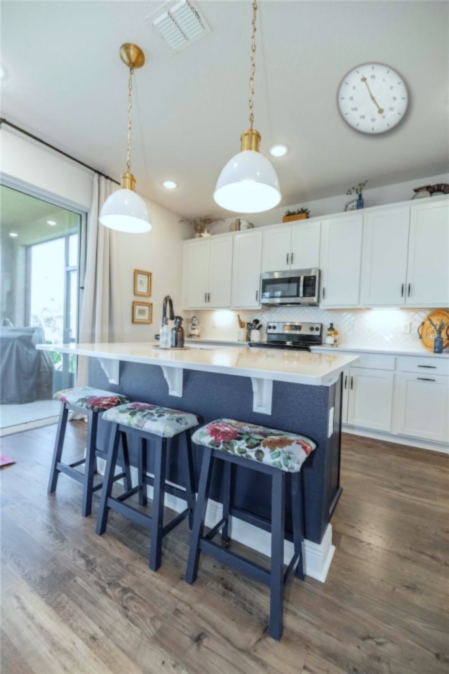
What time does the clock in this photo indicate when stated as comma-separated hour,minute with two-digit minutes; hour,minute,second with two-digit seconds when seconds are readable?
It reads 4,56
